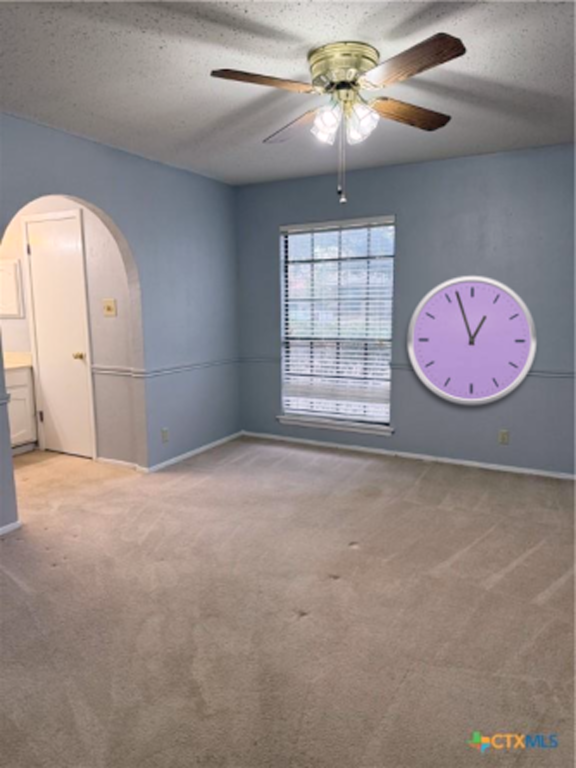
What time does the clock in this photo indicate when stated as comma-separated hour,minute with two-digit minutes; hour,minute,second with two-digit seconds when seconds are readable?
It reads 12,57
